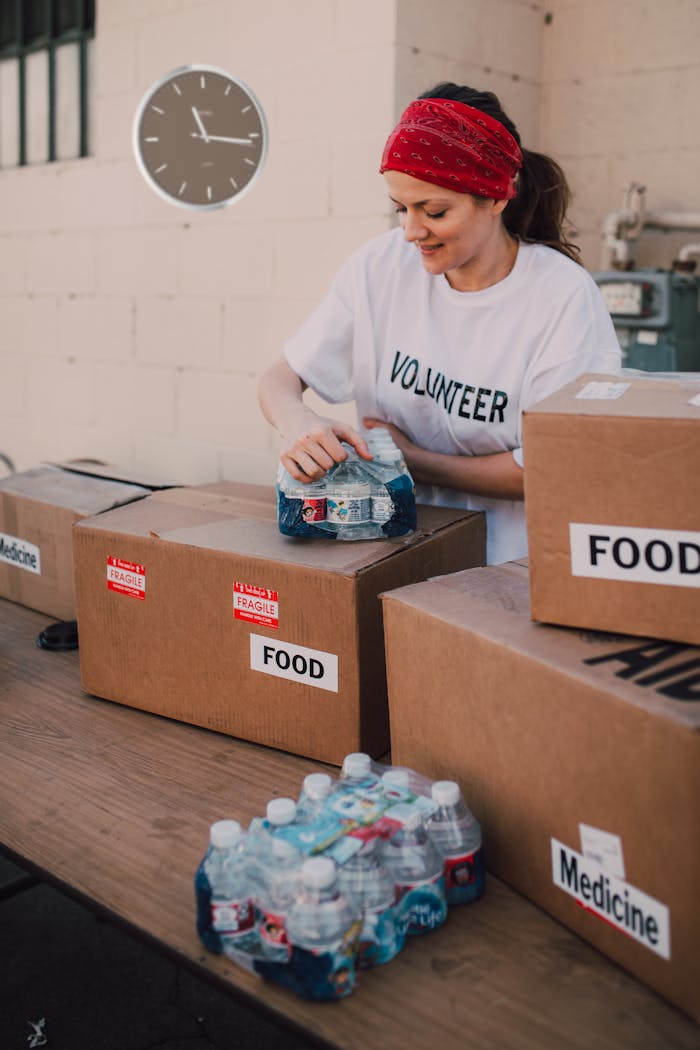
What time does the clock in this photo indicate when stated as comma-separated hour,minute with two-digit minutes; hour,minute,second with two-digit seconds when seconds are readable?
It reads 11,16,17
